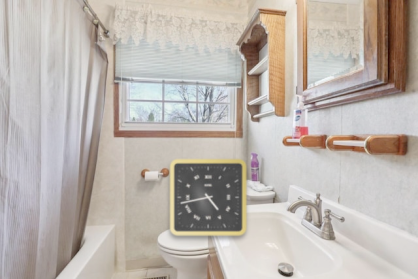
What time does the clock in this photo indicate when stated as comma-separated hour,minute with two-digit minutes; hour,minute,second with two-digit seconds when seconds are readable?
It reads 4,43
